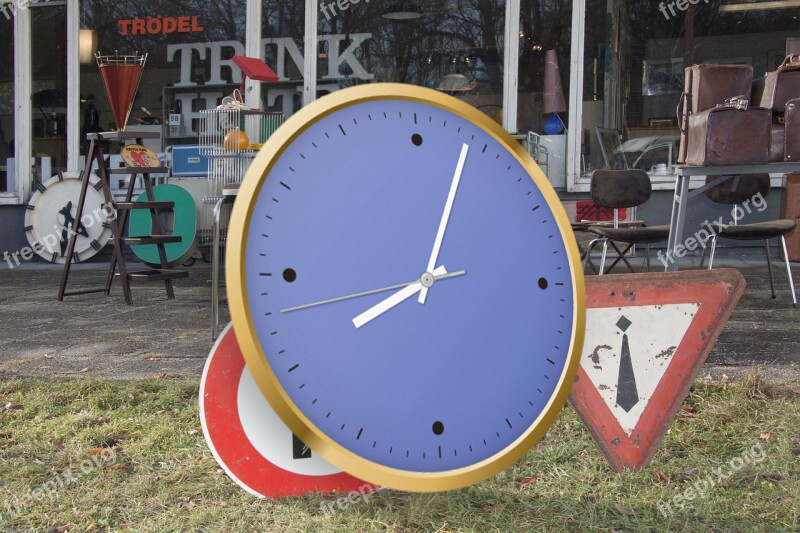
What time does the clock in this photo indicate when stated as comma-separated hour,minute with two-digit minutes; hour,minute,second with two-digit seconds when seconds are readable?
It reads 8,03,43
